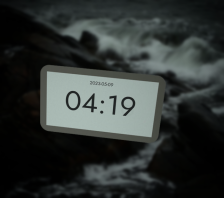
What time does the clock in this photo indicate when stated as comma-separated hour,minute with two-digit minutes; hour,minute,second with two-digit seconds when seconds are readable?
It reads 4,19
